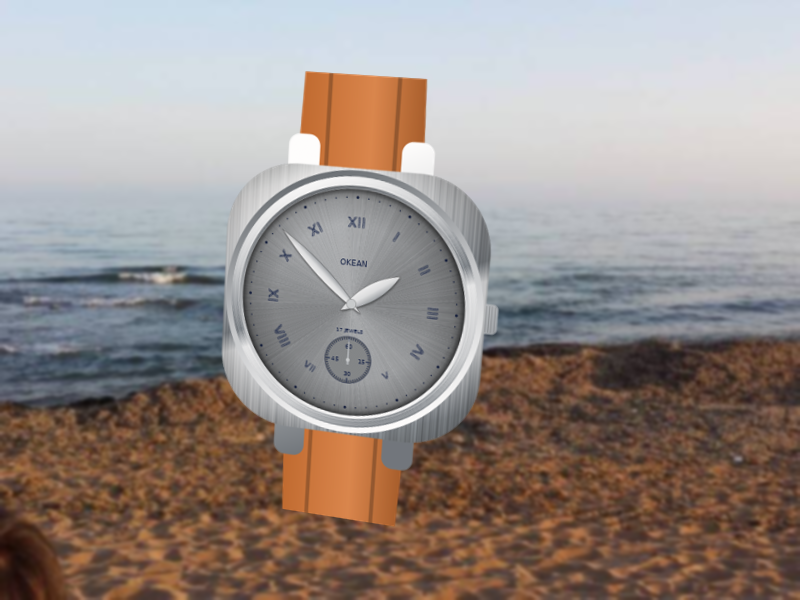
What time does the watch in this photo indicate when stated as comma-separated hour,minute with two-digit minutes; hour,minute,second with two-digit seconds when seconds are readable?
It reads 1,52
